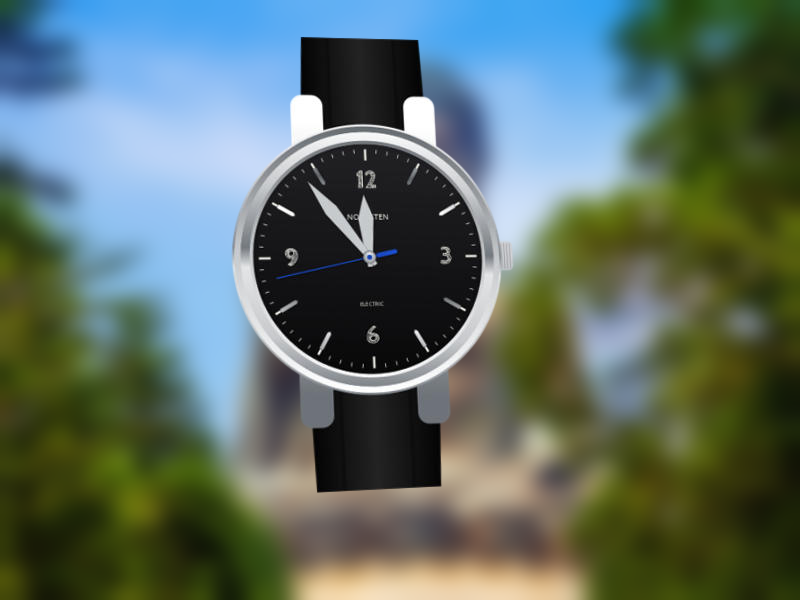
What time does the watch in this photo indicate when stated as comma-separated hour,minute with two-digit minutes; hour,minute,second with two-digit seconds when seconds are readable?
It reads 11,53,43
